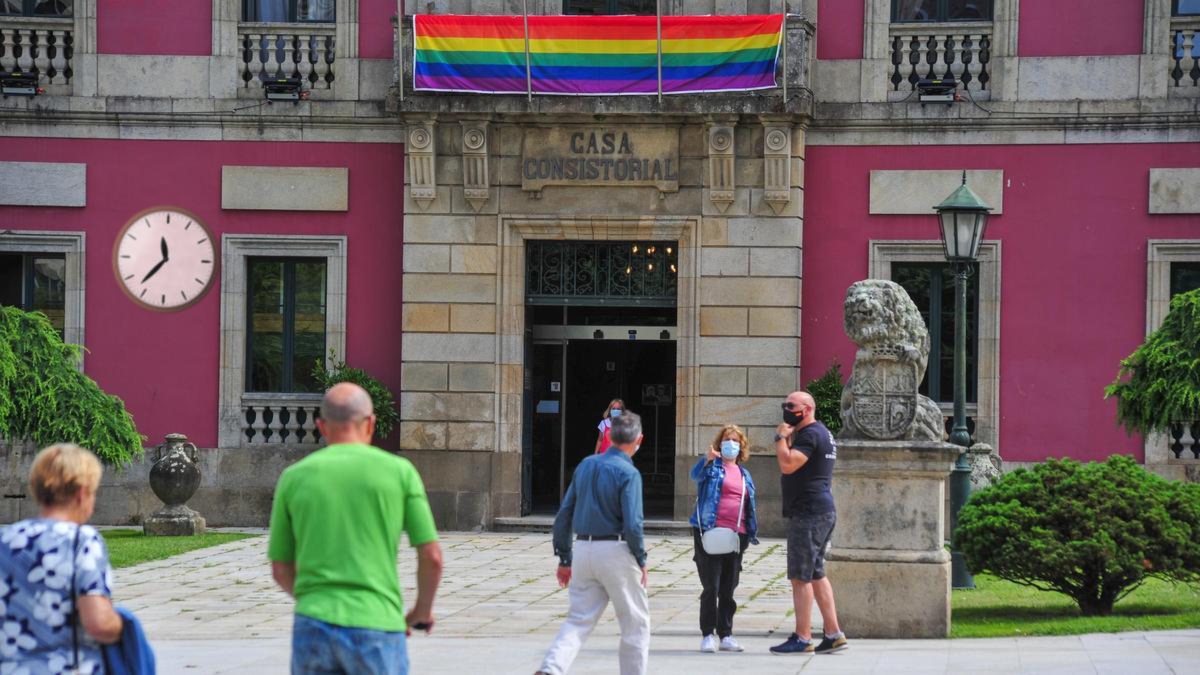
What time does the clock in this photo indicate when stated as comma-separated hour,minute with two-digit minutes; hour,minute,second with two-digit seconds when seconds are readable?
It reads 11,37
